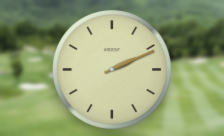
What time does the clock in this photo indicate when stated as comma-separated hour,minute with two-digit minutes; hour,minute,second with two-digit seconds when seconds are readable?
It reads 2,11
